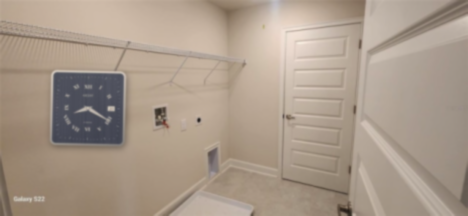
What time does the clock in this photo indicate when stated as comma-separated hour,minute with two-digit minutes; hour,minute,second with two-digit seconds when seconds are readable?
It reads 8,20
